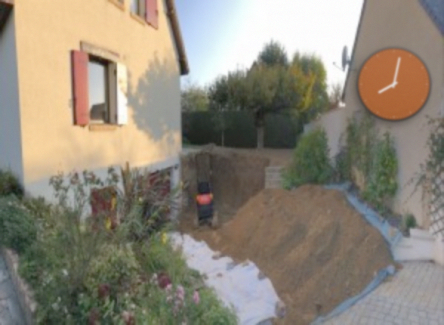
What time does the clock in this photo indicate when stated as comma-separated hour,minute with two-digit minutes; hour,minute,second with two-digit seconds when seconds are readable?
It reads 8,02
